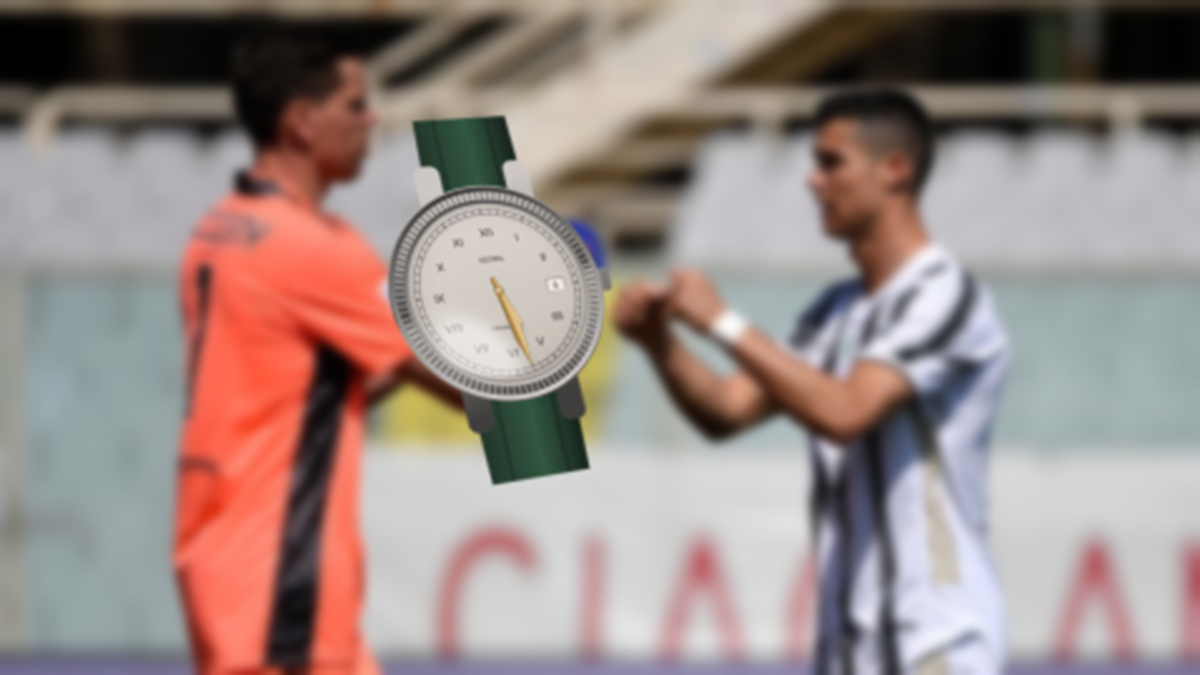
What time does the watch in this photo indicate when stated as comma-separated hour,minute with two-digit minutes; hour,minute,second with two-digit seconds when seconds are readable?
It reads 5,28
